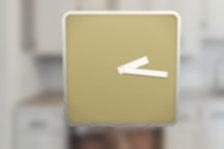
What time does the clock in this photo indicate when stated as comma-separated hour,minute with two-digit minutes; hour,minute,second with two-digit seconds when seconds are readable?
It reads 2,16
